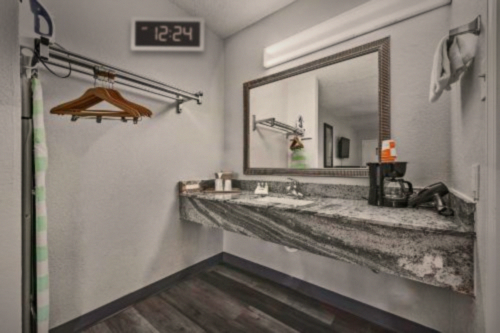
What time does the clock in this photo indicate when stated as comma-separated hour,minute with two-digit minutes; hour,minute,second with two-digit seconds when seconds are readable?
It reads 12,24
